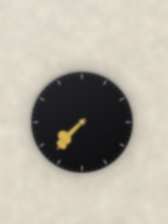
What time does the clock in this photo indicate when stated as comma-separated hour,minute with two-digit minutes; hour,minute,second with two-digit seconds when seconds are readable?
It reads 7,37
